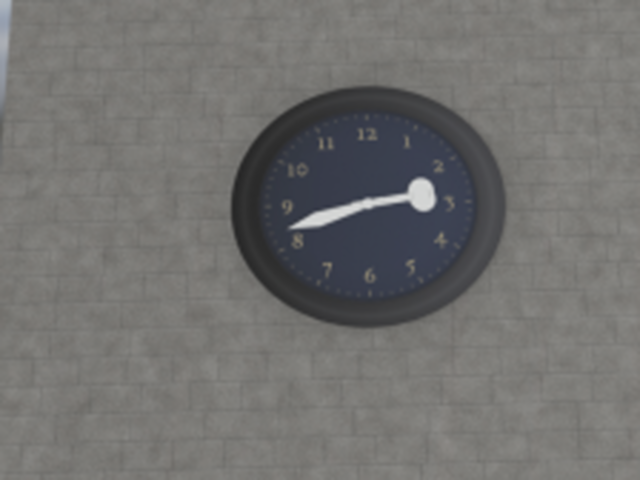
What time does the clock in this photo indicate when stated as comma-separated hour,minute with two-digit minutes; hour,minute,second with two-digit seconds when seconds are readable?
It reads 2,42
